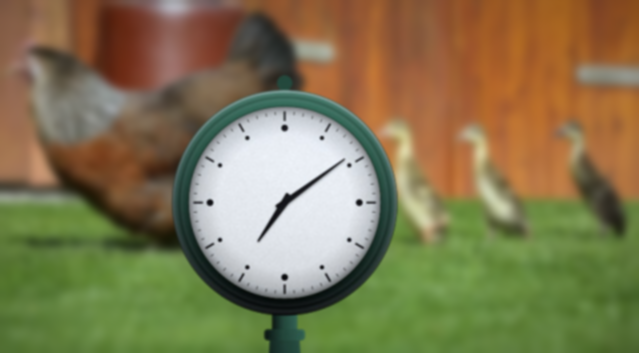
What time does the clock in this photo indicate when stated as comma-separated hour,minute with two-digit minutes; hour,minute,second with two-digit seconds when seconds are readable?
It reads 7,09
